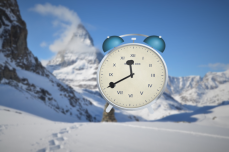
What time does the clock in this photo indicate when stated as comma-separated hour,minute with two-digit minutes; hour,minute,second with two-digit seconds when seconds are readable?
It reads 11,40
